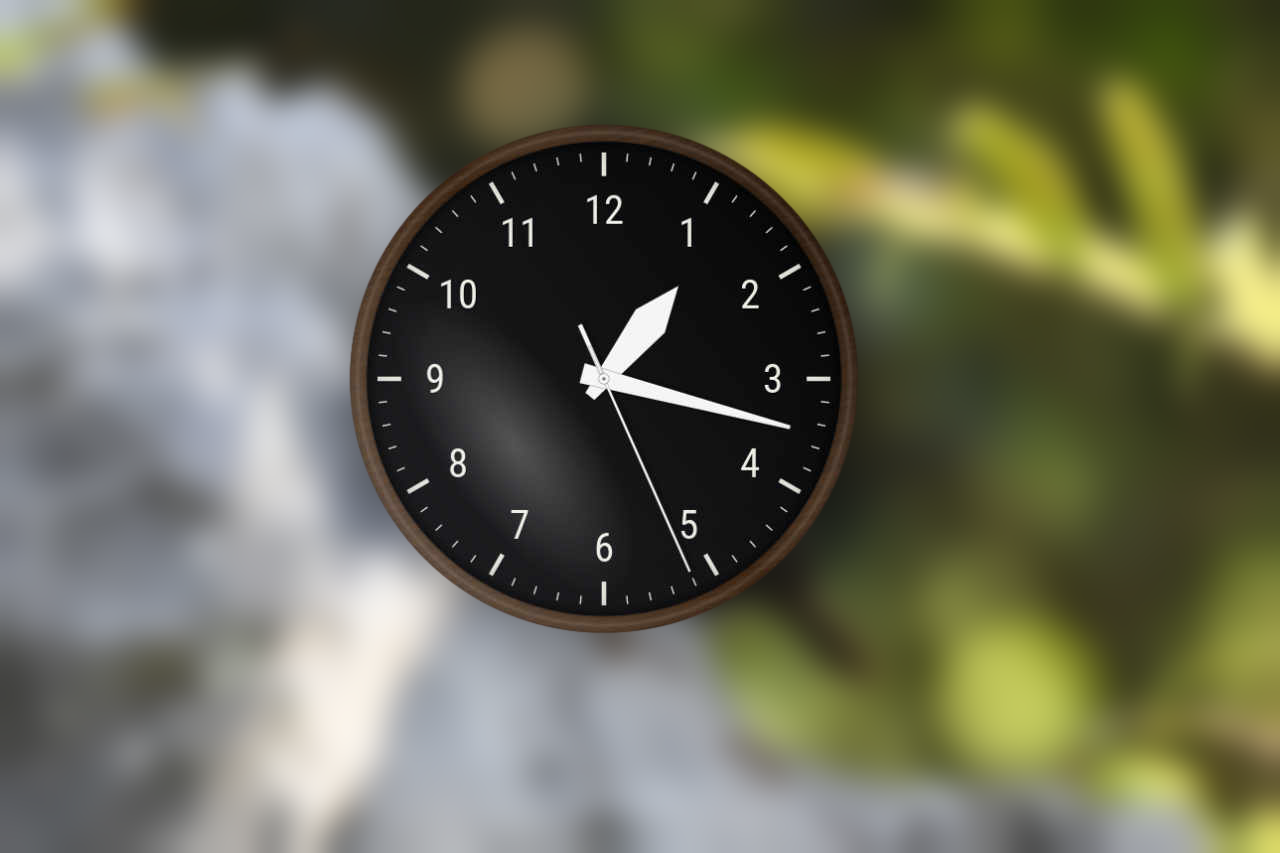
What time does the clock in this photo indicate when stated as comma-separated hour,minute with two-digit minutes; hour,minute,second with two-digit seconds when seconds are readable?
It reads 1,17,26
